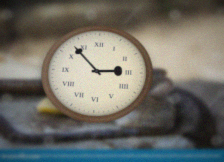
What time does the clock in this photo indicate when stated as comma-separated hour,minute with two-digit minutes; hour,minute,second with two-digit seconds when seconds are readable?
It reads 2,53
